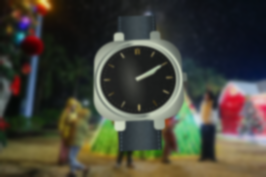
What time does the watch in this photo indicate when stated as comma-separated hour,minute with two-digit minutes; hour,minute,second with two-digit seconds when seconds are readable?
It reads 2,10
